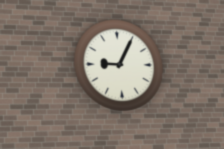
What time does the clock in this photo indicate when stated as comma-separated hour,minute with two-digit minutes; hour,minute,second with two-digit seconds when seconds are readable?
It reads 9,05
